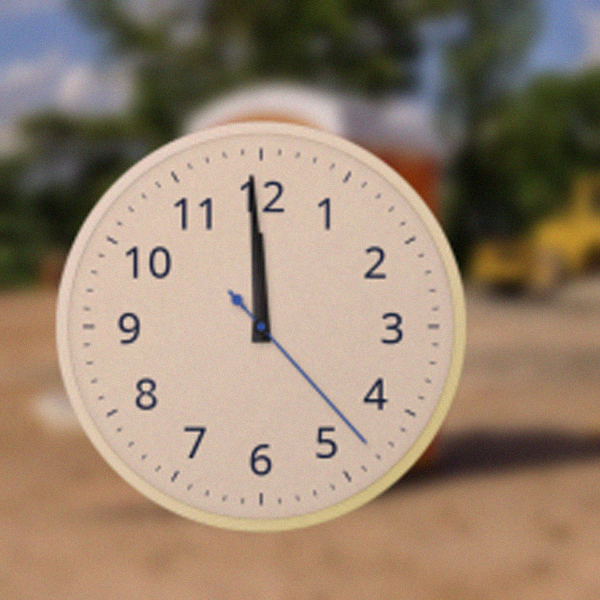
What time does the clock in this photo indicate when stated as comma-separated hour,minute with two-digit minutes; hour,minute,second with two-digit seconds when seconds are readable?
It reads 11,59,23
